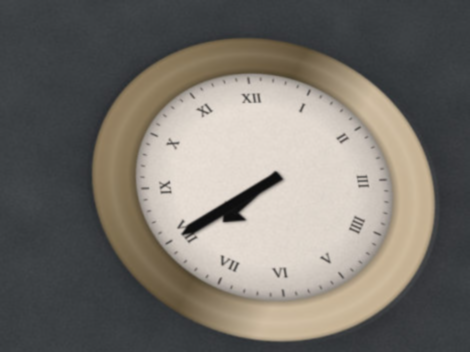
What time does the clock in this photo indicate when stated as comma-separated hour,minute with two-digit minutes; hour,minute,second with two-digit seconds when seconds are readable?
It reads 7,40
